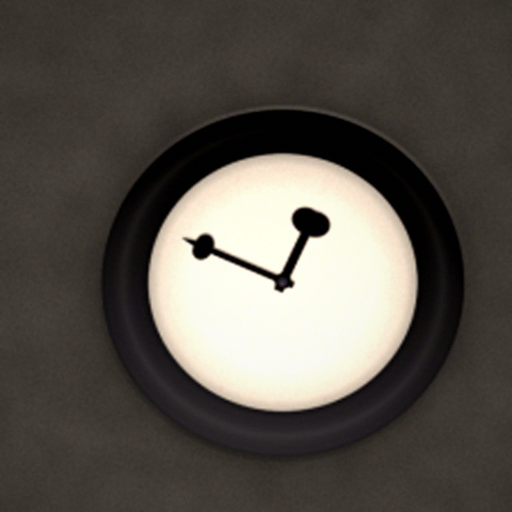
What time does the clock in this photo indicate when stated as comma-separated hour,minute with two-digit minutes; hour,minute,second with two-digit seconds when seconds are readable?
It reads 12,49
